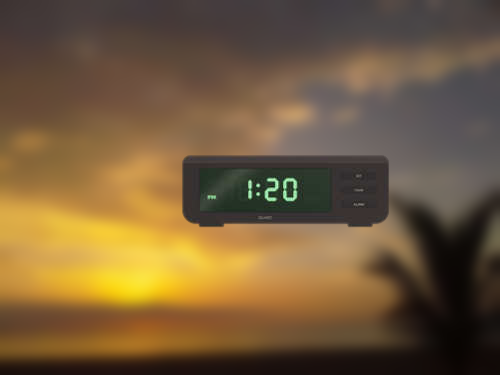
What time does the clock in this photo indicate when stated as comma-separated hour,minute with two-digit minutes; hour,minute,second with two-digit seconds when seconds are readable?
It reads 1,20
